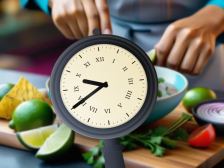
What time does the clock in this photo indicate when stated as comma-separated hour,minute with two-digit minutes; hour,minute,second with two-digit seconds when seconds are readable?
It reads 9,40
